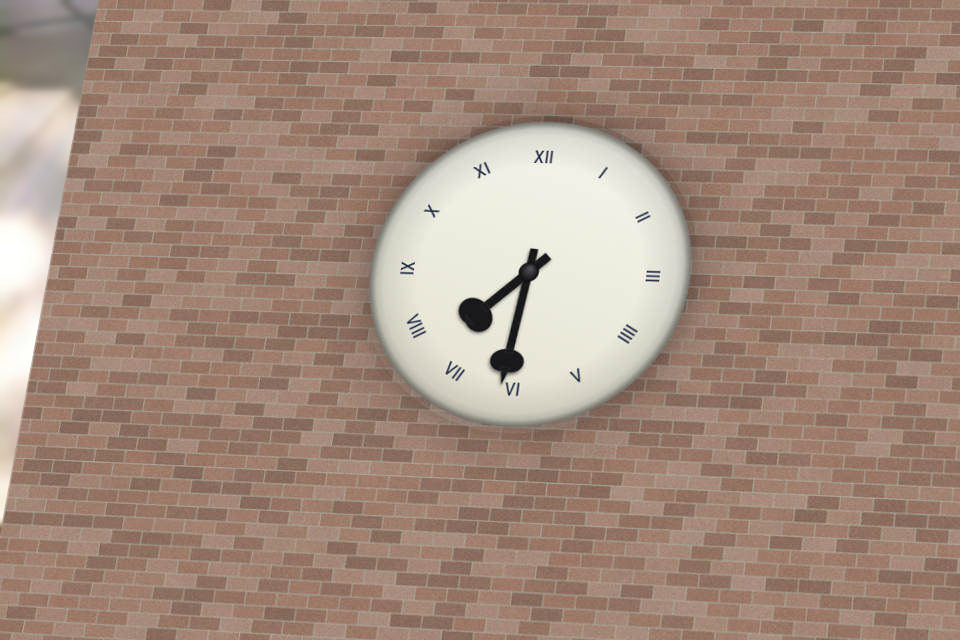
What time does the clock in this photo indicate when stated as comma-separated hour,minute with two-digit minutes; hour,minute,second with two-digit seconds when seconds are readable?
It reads 7,31
